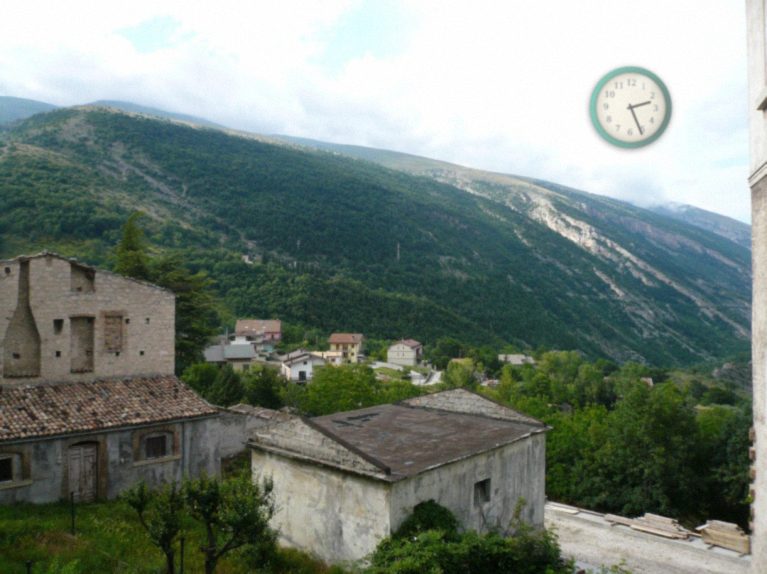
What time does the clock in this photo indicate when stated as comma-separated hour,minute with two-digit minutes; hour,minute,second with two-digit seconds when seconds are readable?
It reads 2,26
